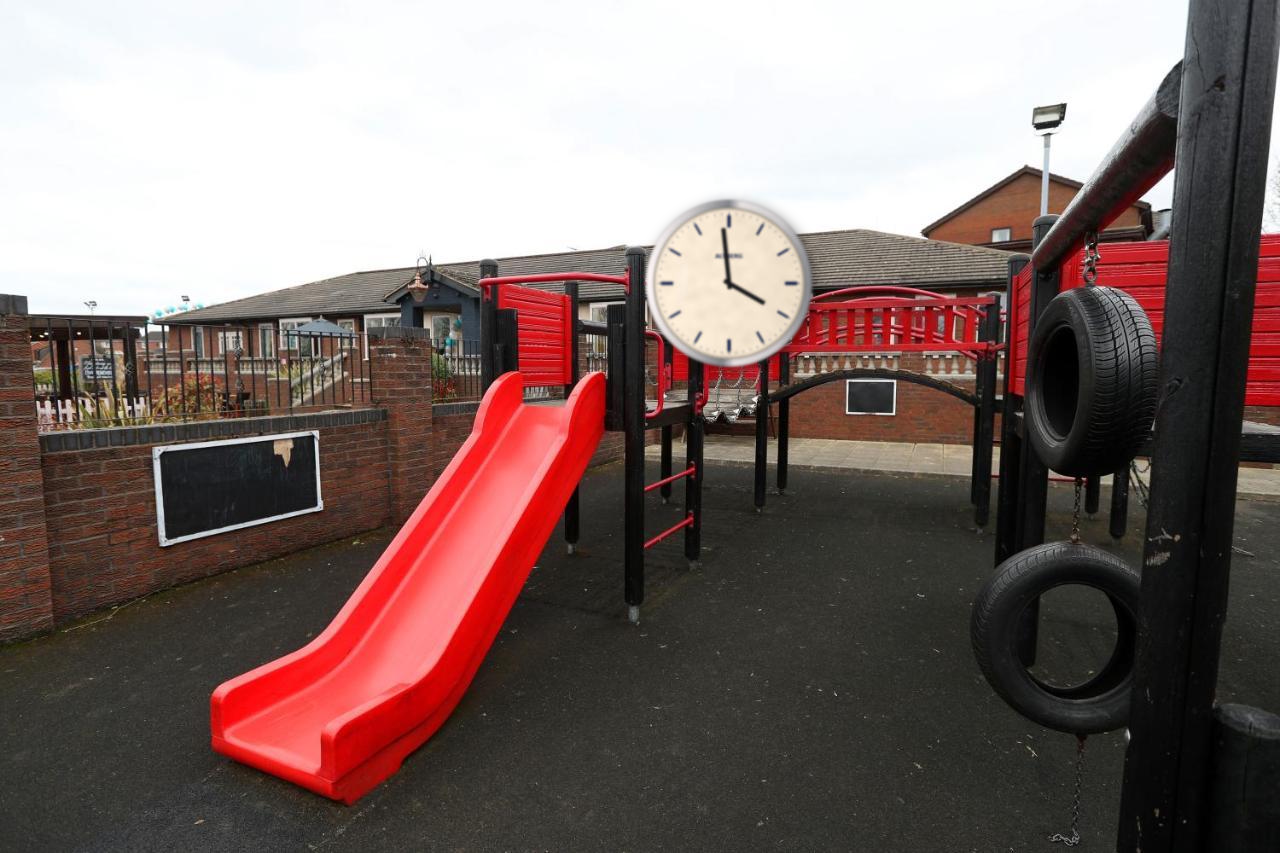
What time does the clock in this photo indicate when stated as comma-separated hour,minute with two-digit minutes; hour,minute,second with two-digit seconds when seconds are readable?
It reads 3,59
